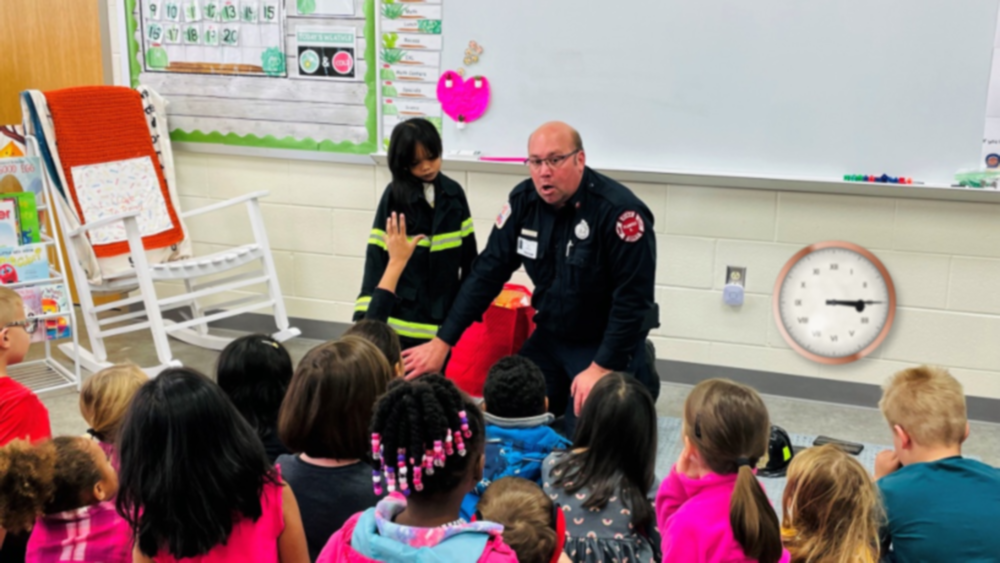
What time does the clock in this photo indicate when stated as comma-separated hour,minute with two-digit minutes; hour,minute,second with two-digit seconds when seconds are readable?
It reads 3,15
